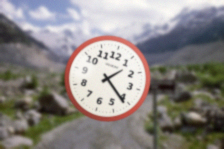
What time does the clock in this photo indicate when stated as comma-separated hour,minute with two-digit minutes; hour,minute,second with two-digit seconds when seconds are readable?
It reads 1,21
